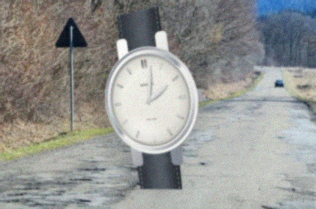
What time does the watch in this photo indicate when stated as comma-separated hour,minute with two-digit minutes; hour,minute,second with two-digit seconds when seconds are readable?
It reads 2,02
